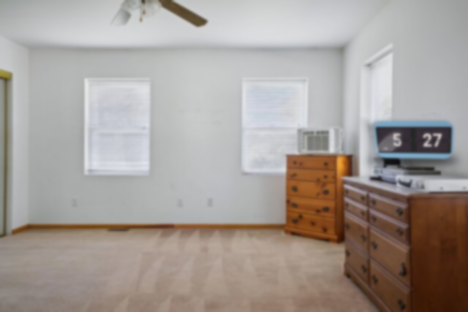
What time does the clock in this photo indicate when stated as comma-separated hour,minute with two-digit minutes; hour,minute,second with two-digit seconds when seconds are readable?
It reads 5,27
